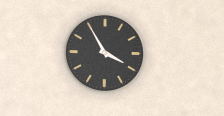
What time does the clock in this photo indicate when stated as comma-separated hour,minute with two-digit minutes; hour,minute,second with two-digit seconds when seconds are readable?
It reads 3,55
